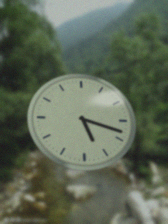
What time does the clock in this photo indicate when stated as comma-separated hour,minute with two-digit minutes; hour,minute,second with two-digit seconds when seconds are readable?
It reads 5,18
